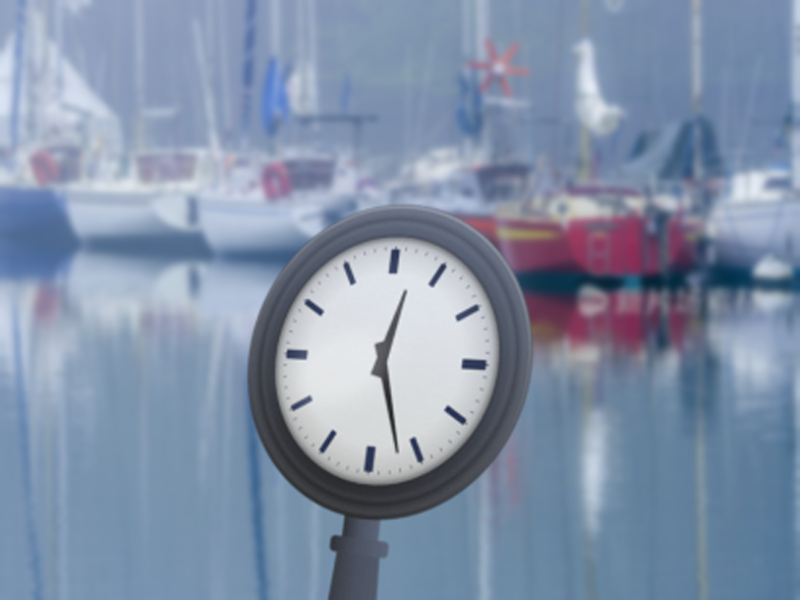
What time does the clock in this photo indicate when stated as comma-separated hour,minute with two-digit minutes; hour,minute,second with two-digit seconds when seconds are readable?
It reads 12,27
